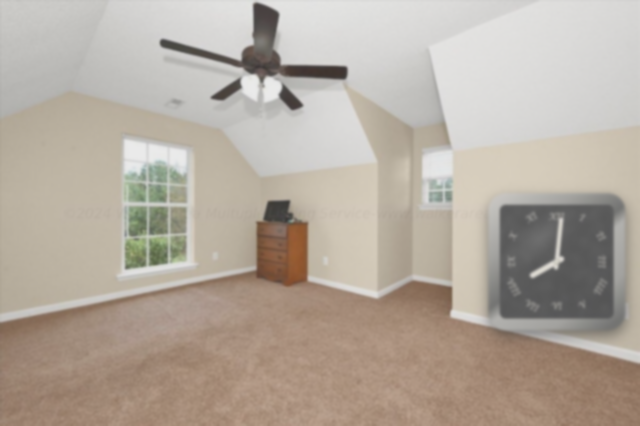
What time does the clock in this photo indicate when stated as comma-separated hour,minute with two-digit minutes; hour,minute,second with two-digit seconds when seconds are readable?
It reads 8,01
